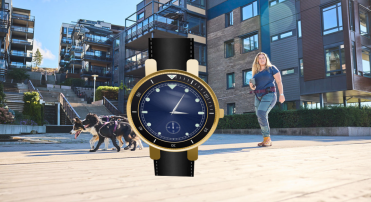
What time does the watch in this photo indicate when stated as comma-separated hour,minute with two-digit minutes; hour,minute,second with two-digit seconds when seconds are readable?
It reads 3,05
